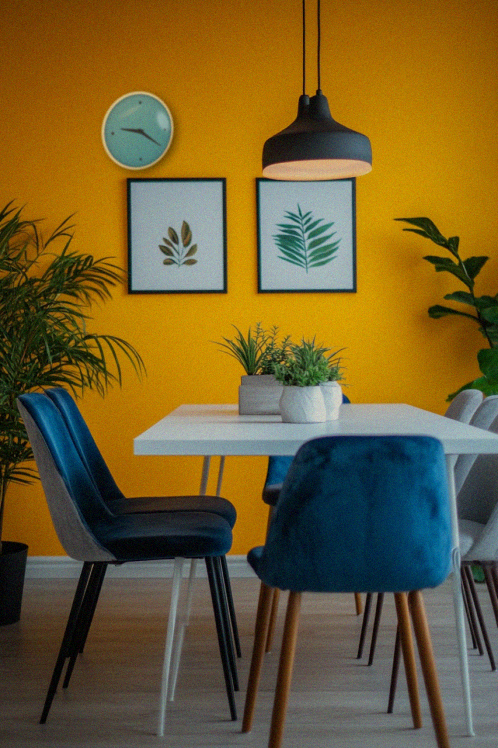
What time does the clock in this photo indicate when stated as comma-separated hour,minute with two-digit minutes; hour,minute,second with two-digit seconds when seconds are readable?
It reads 9,21
